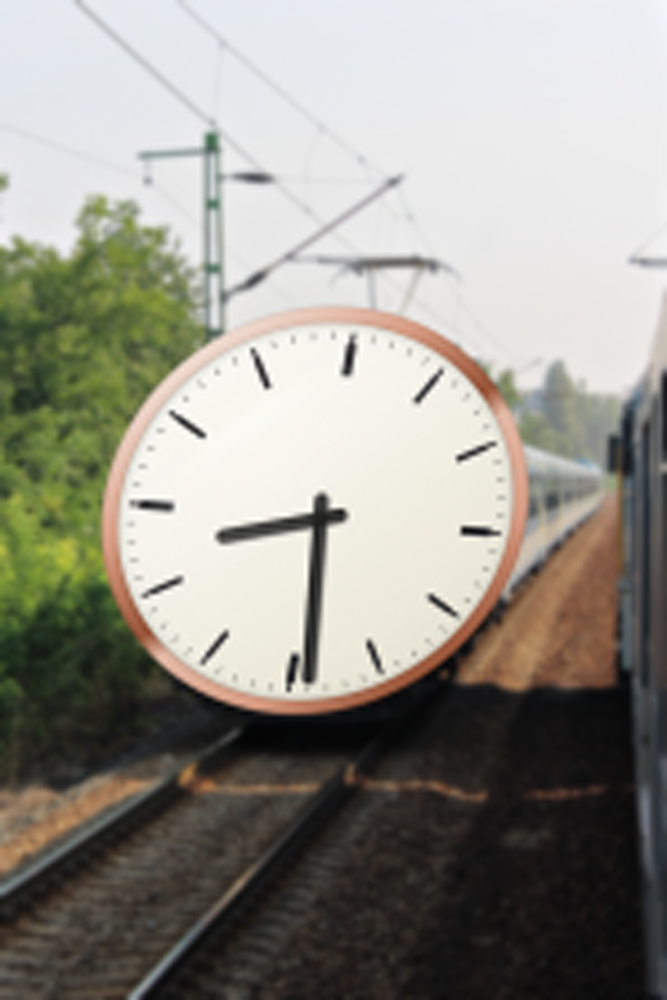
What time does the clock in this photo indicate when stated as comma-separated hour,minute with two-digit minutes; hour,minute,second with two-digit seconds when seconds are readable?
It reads 8,29
